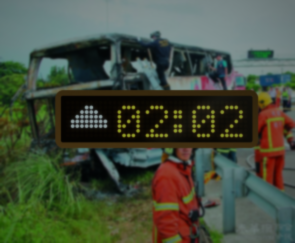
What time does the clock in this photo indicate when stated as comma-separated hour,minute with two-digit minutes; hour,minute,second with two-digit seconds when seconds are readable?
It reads 2,02
